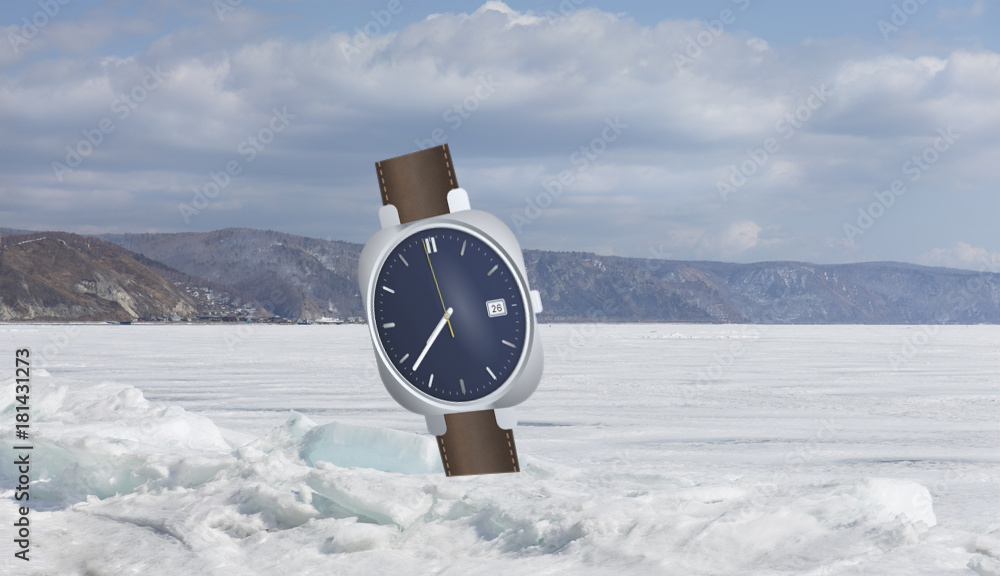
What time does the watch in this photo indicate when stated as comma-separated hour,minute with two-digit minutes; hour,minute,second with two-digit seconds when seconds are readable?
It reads 7,37,59
